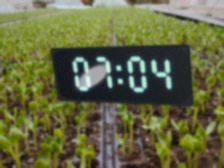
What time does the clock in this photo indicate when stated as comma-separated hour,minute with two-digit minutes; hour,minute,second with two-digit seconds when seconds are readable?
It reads 7,04
